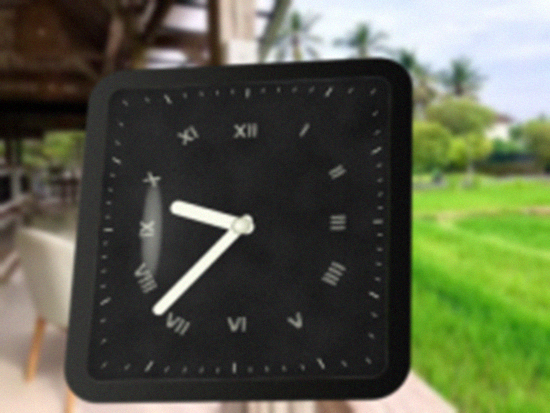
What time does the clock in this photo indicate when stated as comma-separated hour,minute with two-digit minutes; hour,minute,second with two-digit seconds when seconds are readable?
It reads 9,37
